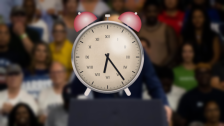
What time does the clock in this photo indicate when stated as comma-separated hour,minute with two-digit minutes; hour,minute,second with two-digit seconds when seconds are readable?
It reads 6,24
